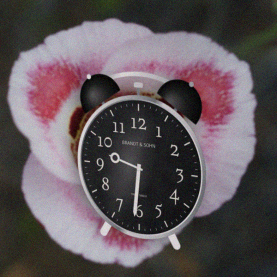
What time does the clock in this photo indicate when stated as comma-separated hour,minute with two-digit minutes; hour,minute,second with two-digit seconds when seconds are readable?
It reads 9,31
